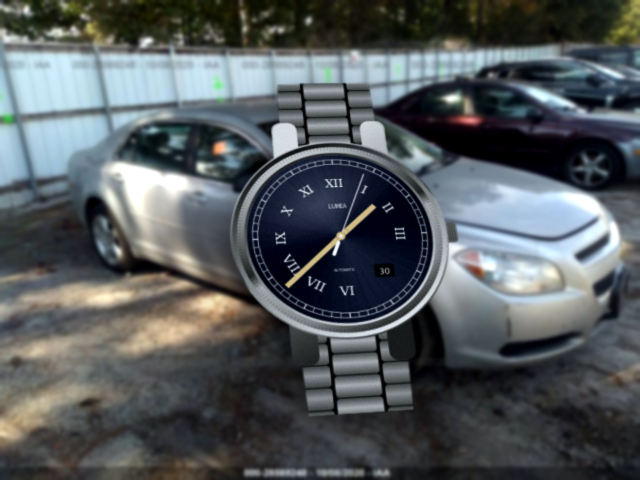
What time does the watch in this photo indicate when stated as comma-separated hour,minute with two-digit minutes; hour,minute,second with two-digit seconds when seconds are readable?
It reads 1,38,04
